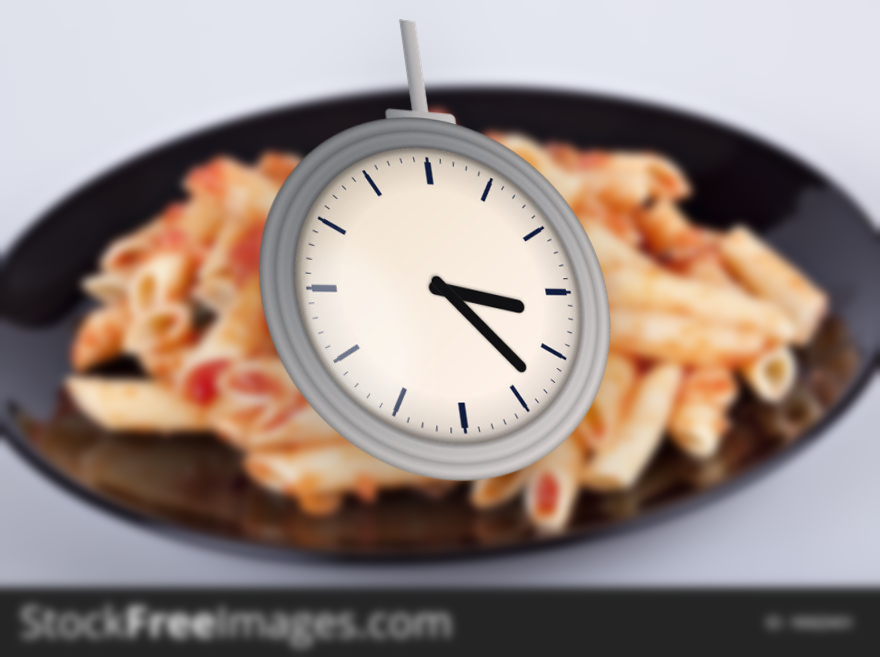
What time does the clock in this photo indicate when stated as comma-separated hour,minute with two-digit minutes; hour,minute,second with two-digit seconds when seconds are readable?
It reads 3,23
